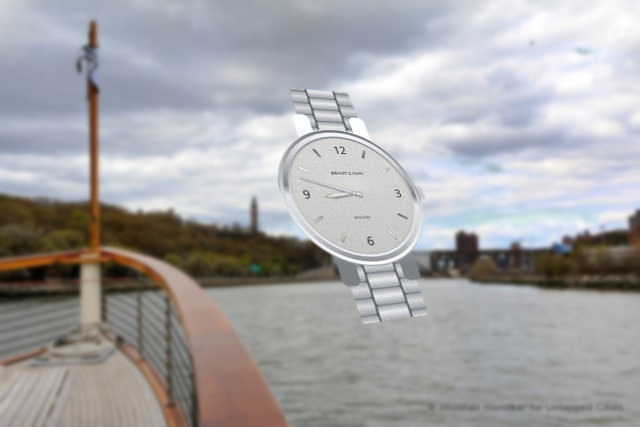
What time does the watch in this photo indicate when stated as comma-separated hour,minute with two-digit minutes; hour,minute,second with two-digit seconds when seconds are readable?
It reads 8,48
